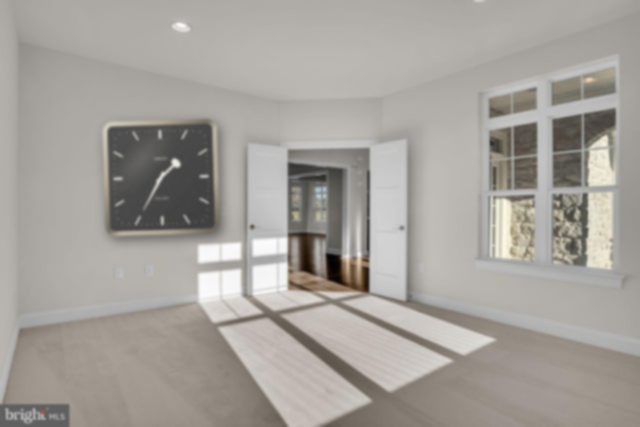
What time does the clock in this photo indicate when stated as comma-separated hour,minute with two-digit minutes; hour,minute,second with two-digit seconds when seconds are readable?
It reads 1,35
